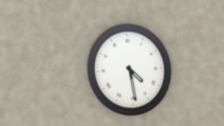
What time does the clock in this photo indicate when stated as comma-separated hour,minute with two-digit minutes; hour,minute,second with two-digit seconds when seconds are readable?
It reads 4,29
